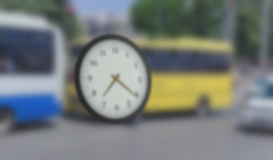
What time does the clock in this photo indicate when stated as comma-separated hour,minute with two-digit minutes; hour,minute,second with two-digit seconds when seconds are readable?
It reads 7,21
